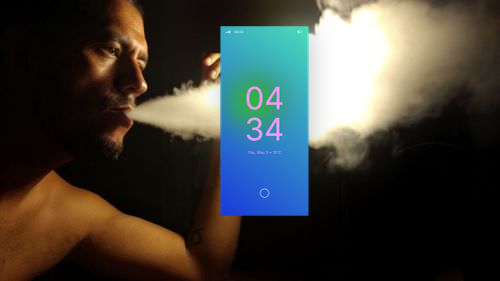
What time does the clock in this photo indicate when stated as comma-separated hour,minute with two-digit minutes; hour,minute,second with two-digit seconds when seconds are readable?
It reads 4,34
